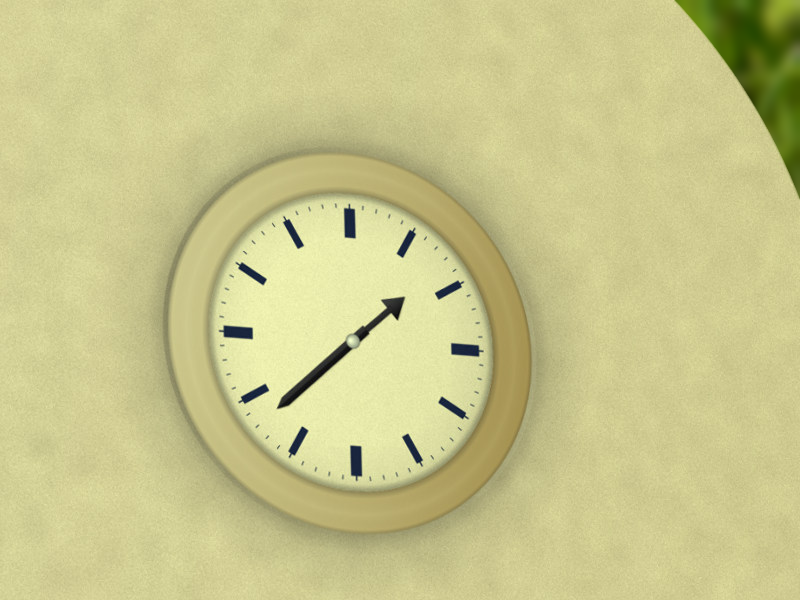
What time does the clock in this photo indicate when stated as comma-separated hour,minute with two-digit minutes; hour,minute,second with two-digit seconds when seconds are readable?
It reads 1,38
